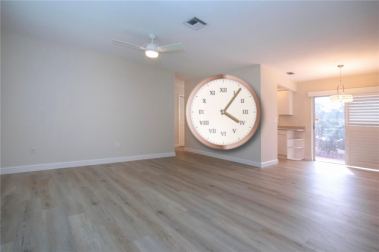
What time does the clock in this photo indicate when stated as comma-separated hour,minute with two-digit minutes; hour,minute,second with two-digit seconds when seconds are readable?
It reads 4,06
